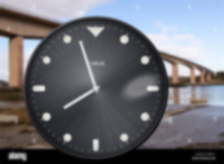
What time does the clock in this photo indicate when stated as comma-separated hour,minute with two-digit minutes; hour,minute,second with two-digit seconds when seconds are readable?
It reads 7,57
